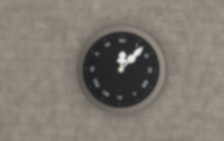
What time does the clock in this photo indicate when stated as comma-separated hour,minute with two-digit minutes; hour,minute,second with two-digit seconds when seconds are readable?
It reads 12,07
